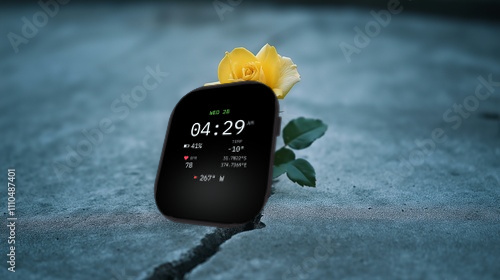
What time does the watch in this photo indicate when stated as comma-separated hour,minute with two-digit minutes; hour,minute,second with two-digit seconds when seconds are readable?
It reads 4,29
